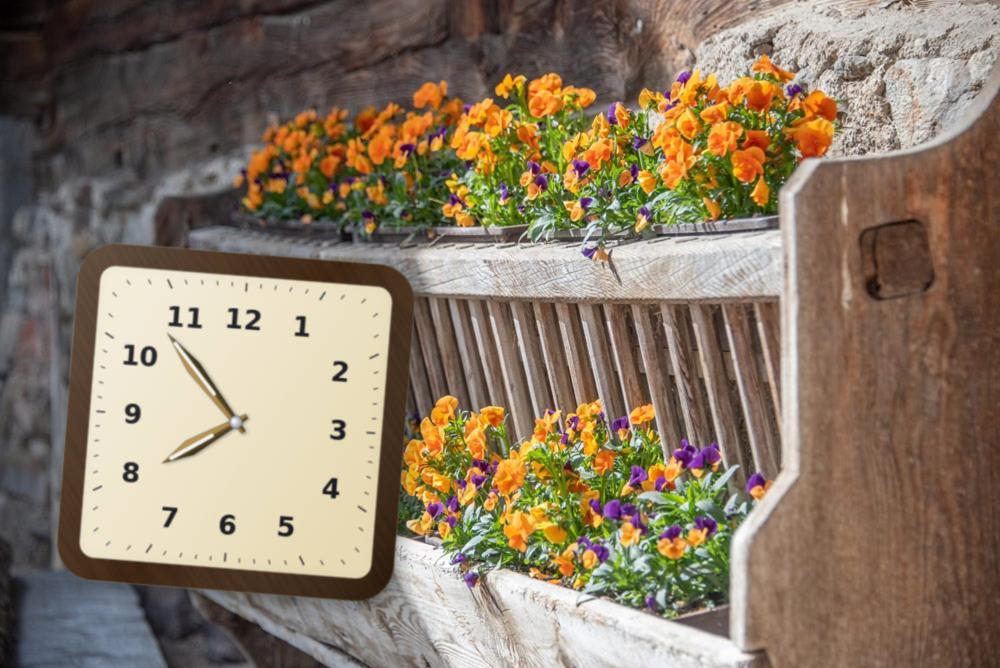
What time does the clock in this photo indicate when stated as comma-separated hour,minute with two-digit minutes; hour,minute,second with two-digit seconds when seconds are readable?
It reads 7,53
